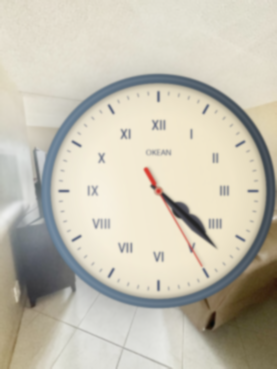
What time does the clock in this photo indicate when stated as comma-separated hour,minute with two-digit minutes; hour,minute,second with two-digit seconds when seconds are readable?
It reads 4,22,25
